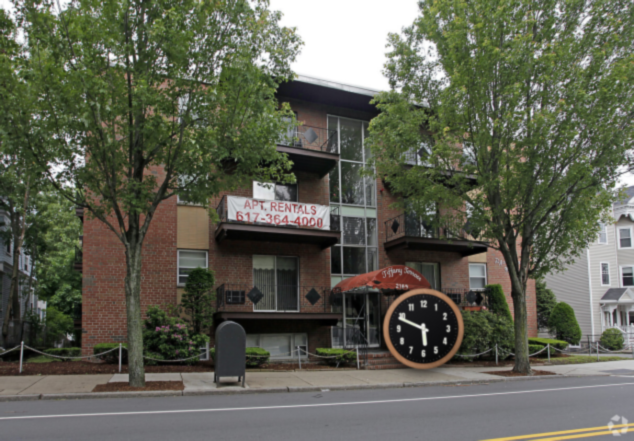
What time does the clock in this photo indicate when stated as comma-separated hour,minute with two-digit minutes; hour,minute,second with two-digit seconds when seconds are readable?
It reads 5,49
